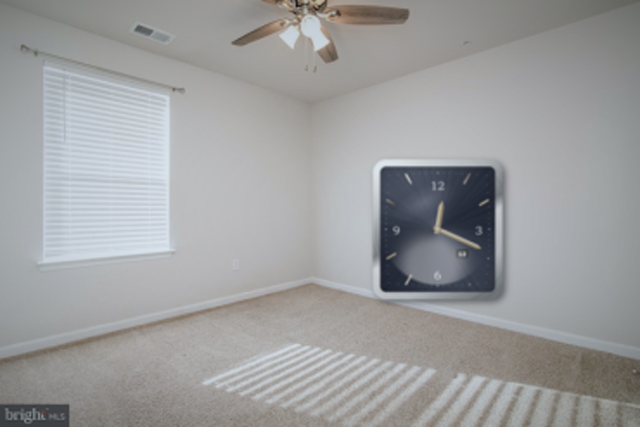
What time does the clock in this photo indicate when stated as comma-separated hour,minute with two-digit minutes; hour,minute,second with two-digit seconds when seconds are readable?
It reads 12,19
